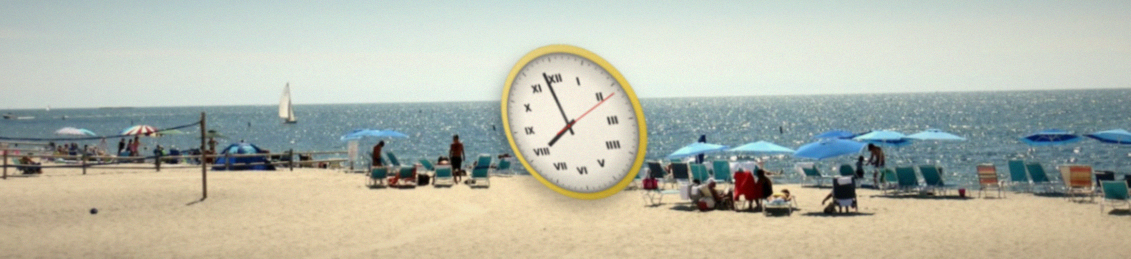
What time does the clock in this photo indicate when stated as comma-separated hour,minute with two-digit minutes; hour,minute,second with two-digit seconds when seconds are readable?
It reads 7,58,11
